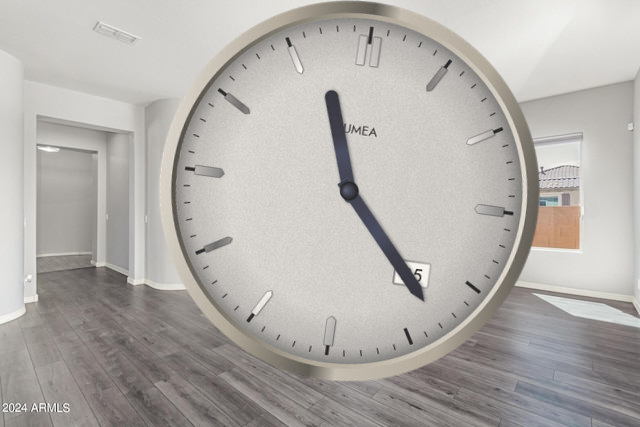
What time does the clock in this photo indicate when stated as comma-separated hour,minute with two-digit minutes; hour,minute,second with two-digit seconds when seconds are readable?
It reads 11,23
